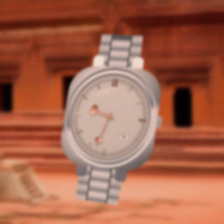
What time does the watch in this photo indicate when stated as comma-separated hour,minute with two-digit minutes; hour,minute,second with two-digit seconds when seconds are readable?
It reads 9,33
